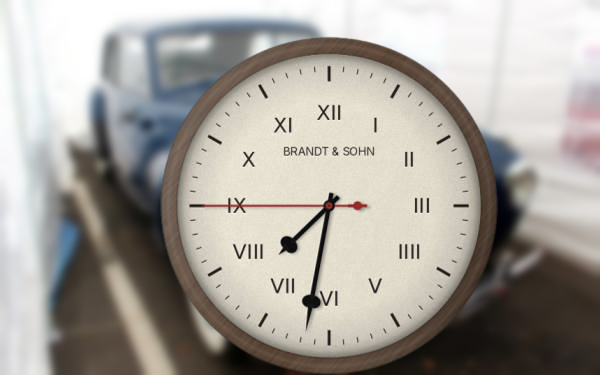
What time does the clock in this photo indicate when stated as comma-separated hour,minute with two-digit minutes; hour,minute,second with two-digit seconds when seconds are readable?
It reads 7,31,45
